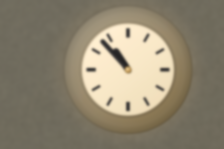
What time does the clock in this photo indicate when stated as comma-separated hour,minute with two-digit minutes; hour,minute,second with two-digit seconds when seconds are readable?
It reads 10,53
